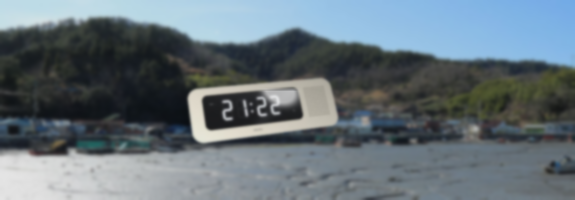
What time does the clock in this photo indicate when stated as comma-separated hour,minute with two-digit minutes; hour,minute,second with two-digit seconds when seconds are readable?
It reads 21,22
